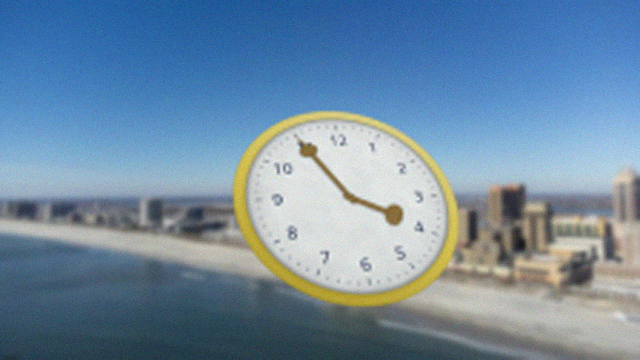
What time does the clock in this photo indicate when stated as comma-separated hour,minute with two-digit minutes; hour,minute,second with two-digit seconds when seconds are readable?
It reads 3,55
